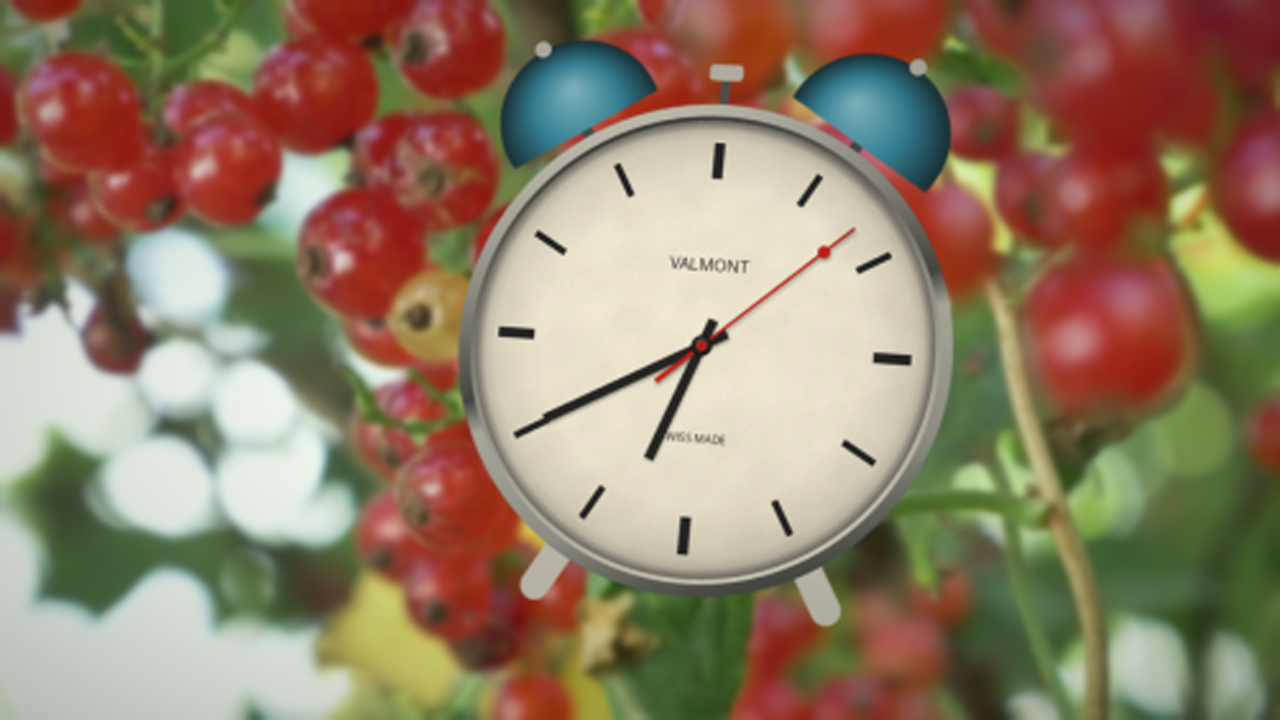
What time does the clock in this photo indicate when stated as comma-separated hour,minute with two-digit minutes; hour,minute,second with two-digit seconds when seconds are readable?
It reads 6,40,08
